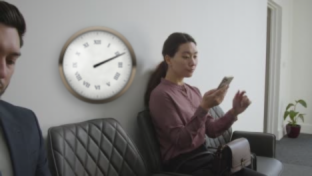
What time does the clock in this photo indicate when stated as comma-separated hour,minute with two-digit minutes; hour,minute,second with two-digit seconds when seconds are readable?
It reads 2,11
